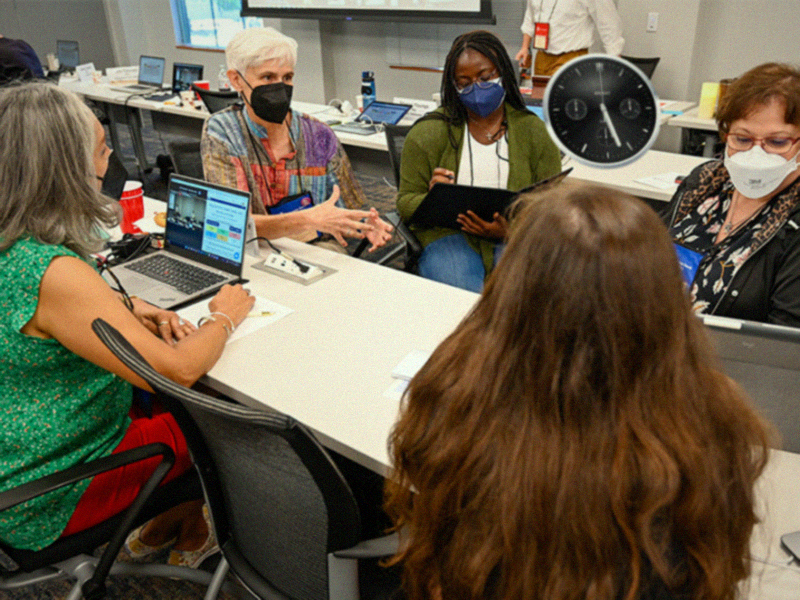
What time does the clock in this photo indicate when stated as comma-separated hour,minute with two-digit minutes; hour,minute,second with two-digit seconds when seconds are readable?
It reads 5,27
